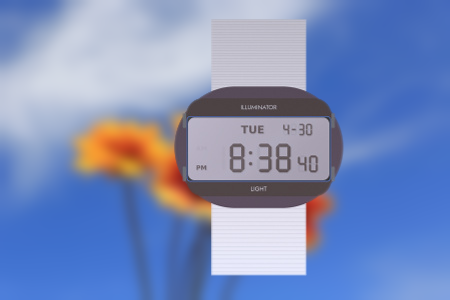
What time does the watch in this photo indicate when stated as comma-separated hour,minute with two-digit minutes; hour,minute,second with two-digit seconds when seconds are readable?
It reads 8,38,40
